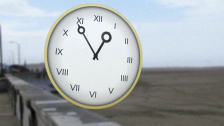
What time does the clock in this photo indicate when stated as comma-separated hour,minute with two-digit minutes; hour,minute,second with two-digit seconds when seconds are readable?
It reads 12,54
